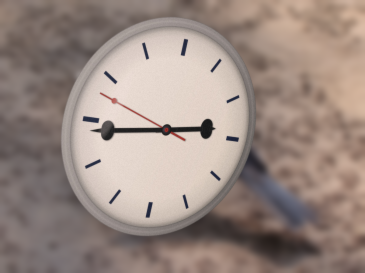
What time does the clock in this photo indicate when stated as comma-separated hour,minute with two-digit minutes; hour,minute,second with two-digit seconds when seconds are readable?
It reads 2,43,48
